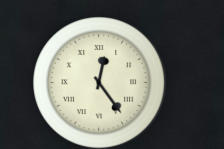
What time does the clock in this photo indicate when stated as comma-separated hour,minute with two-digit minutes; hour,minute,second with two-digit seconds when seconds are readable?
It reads 12,24
